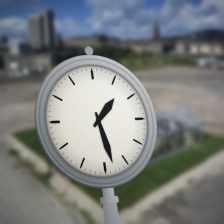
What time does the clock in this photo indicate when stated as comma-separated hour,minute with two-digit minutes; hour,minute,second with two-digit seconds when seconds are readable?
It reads 1,28
